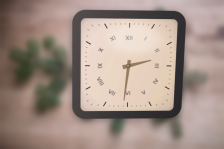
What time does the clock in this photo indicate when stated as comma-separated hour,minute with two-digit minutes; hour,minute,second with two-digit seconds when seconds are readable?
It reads 2,31
